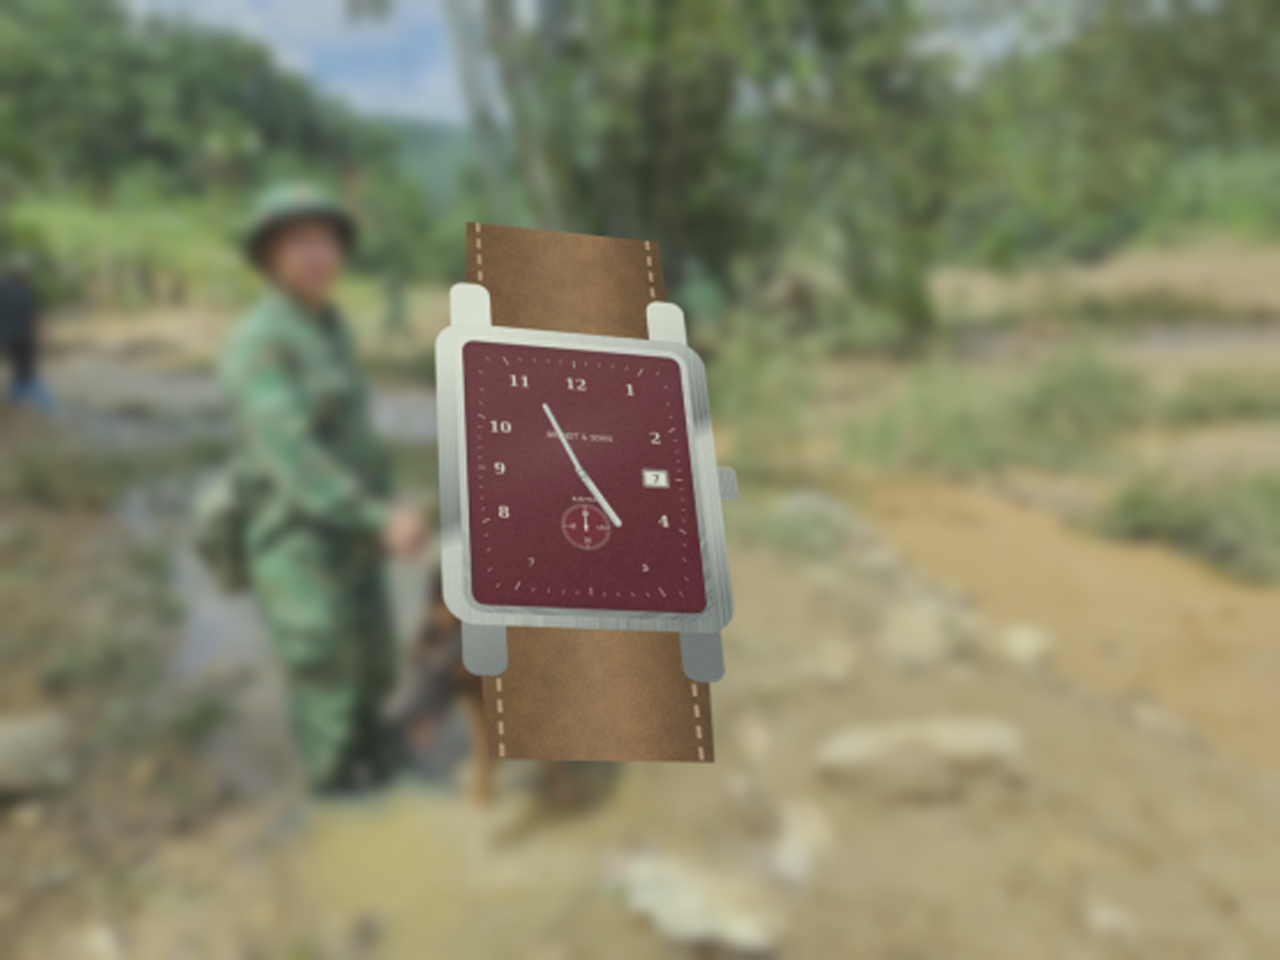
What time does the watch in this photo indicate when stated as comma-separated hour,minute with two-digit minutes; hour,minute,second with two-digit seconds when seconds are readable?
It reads 4,56
